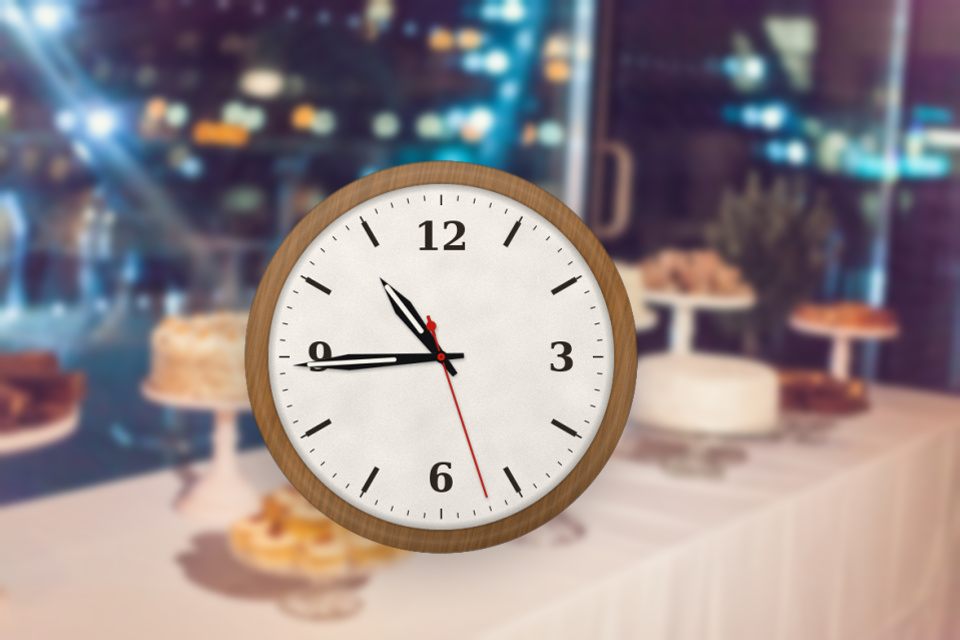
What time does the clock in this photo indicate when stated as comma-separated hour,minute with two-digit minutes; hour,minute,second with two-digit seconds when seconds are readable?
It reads 10,44,27
